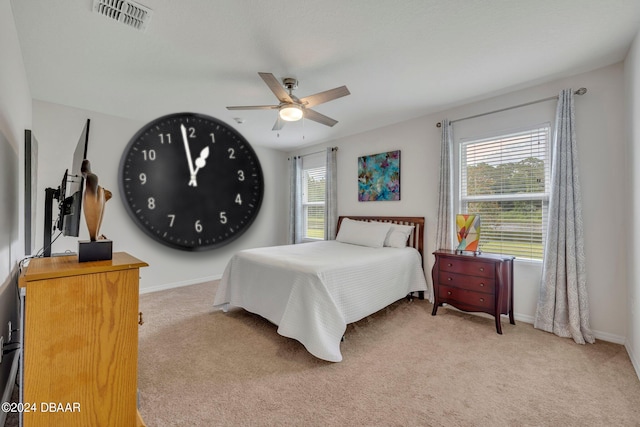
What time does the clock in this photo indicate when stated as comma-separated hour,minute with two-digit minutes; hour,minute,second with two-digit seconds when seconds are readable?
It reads 12,59
